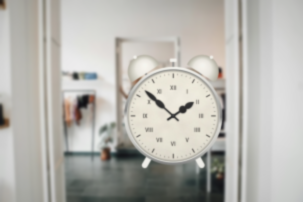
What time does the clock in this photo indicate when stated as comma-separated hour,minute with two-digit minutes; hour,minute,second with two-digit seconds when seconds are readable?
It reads 1,52
